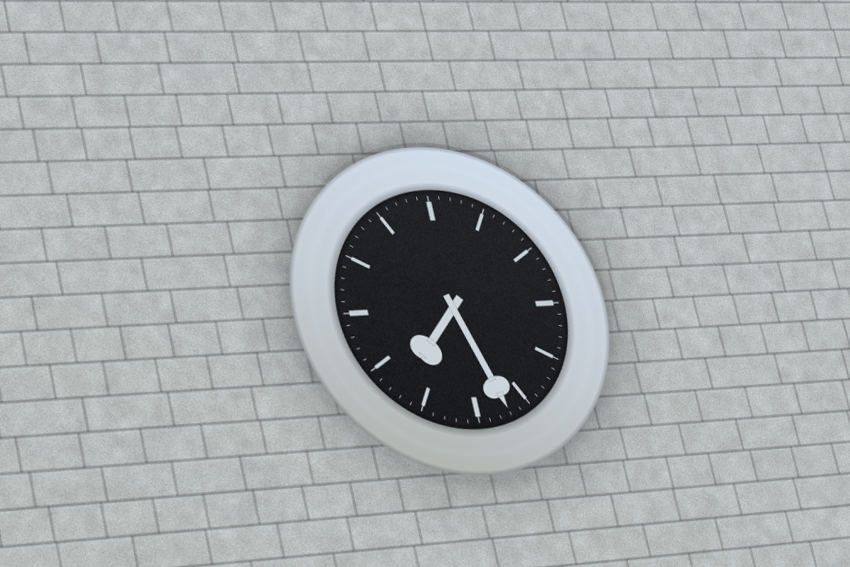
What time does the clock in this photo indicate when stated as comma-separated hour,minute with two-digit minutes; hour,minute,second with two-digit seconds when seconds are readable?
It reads 7,27
